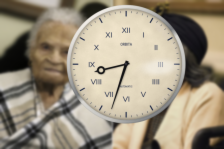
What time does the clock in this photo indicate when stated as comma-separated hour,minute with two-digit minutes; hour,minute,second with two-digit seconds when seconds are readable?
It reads 8,33
